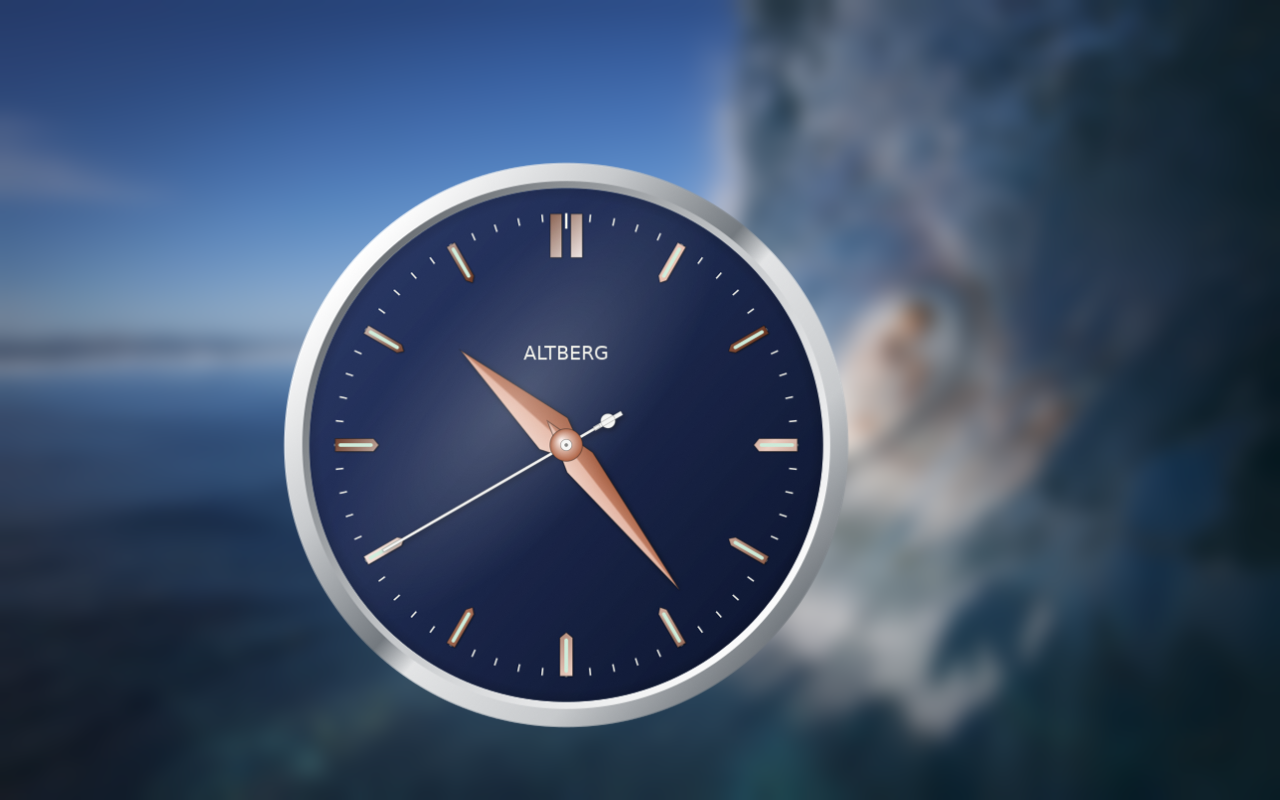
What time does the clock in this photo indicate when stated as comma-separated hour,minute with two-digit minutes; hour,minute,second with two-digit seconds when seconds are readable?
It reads 10,23,40
